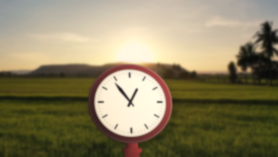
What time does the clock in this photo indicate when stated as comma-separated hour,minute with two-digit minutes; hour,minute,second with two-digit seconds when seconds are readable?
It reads 12,54
